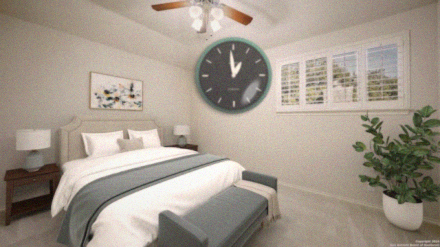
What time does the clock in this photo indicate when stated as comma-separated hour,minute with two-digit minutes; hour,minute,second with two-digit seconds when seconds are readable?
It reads 12,59
